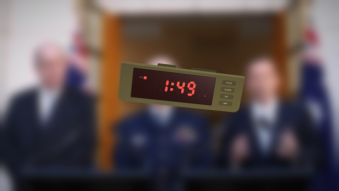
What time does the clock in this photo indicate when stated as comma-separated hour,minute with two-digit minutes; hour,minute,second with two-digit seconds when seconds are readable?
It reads 1,49
